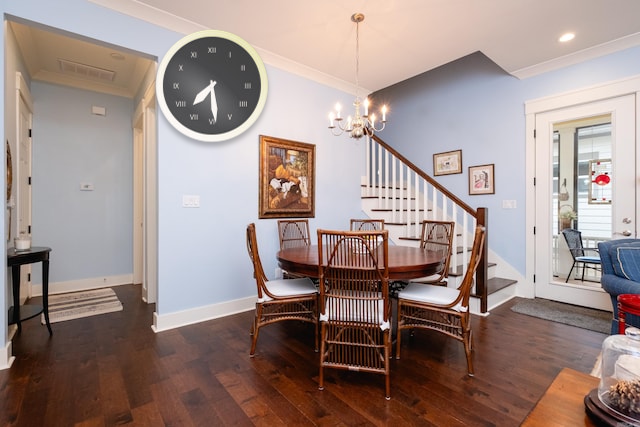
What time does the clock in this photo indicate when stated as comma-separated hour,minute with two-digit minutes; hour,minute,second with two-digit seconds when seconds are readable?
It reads 7,29
